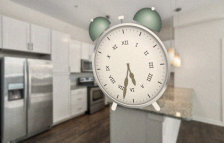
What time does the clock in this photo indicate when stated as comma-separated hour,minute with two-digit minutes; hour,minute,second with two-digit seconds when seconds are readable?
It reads 5,33
